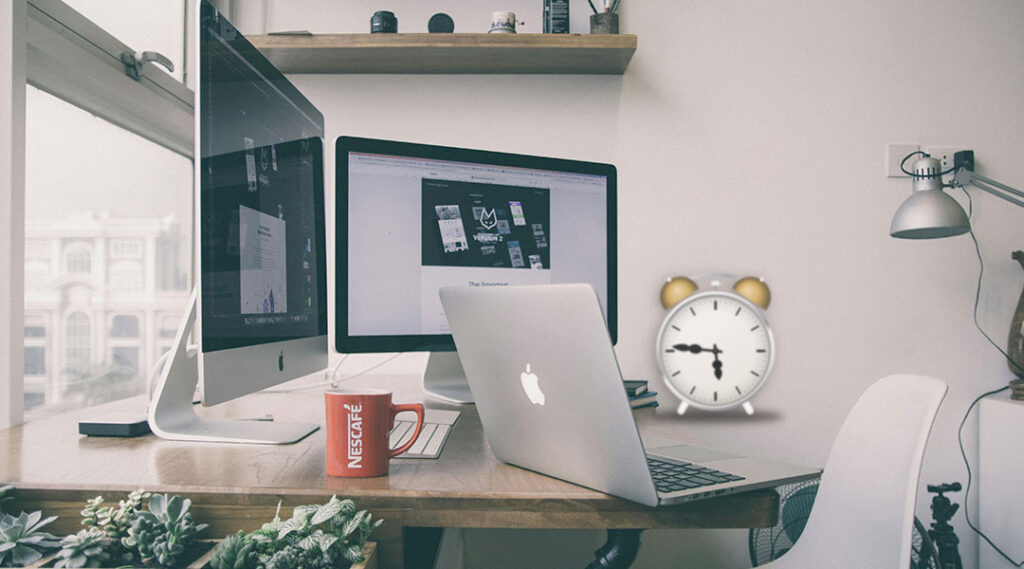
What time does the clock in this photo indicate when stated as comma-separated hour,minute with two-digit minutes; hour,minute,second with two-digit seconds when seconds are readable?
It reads 5,46
